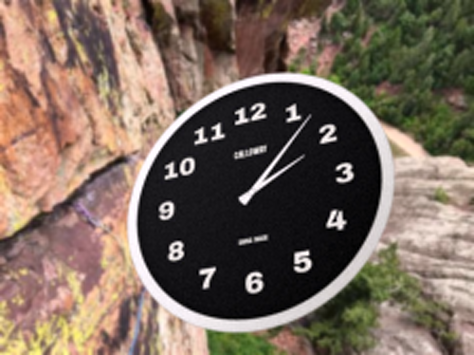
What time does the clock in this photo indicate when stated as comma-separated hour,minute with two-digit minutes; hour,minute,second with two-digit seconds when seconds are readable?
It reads 2,07
